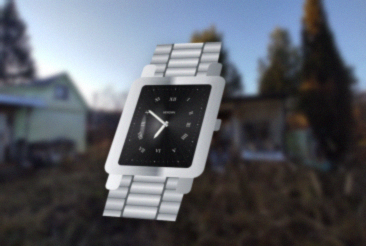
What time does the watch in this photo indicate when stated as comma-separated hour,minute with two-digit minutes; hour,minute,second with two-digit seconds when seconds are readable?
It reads 6,51
